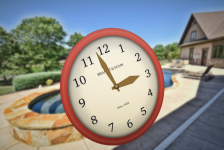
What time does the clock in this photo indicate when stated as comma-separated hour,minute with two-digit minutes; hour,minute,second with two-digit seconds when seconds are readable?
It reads 2,58
